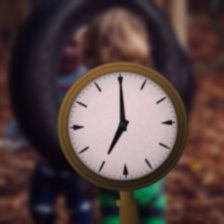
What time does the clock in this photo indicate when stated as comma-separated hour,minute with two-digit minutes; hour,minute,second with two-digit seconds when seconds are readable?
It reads 7,00
